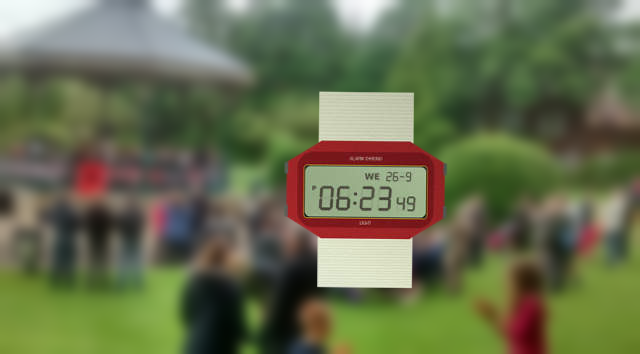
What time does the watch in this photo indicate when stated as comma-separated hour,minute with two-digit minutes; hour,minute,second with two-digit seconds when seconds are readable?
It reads 6,23,49
